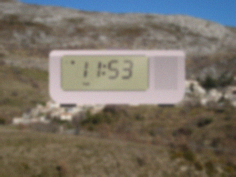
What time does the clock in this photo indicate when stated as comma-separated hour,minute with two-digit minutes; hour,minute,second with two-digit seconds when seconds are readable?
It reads 11,53
